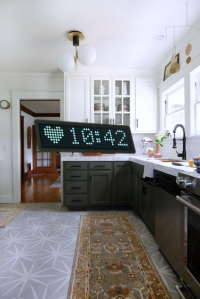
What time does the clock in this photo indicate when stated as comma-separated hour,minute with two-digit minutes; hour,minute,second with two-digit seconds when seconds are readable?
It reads 10,42
